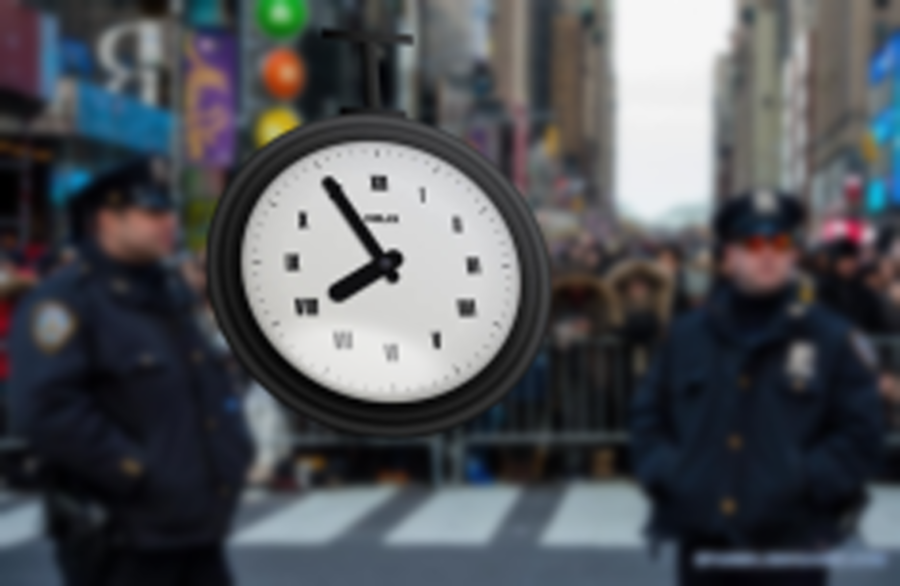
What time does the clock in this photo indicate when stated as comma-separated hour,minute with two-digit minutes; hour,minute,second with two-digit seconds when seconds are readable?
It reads 7,55
